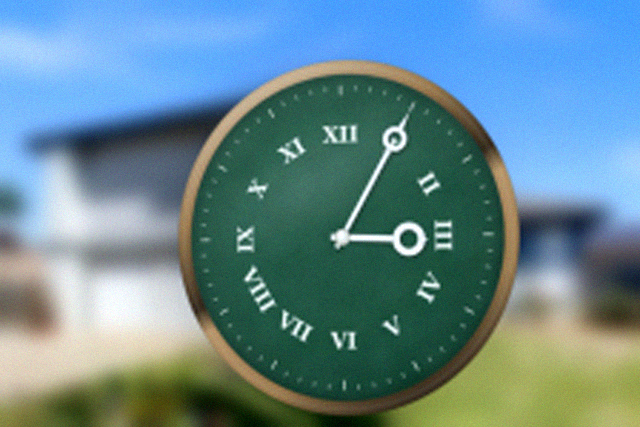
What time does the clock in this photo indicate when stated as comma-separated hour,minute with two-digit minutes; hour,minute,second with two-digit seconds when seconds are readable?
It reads 3,05
